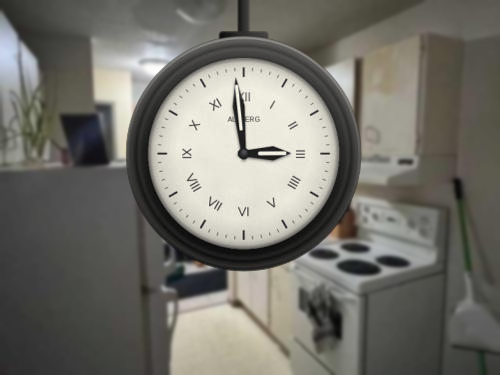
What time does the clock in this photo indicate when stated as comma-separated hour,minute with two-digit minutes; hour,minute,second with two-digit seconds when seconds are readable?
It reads 2,59
